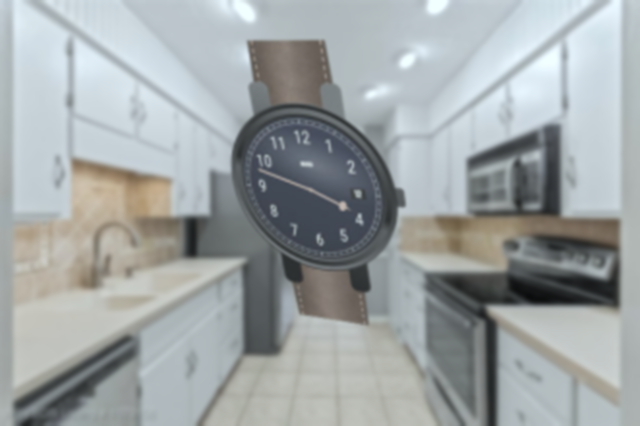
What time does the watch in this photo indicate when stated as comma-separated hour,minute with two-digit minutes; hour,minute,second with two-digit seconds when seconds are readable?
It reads 3,48
